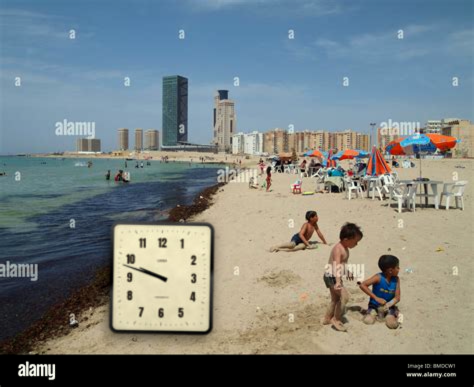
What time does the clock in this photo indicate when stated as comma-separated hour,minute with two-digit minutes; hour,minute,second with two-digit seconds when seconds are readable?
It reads 9,48
